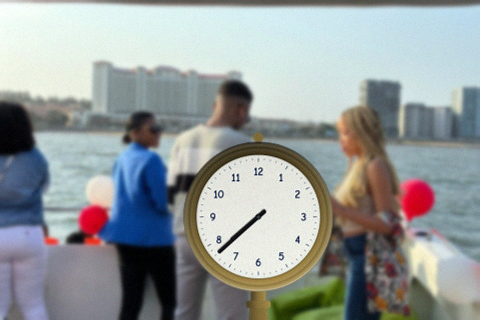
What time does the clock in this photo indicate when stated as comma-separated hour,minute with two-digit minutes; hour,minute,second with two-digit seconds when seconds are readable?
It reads 7,38
